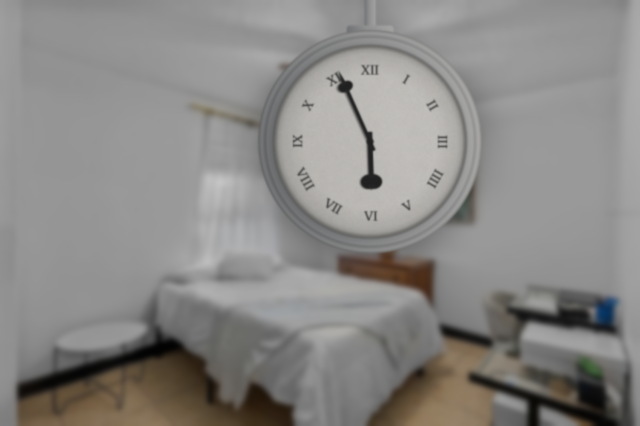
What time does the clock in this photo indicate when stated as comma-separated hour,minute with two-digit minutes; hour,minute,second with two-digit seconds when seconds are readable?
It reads 5,56
